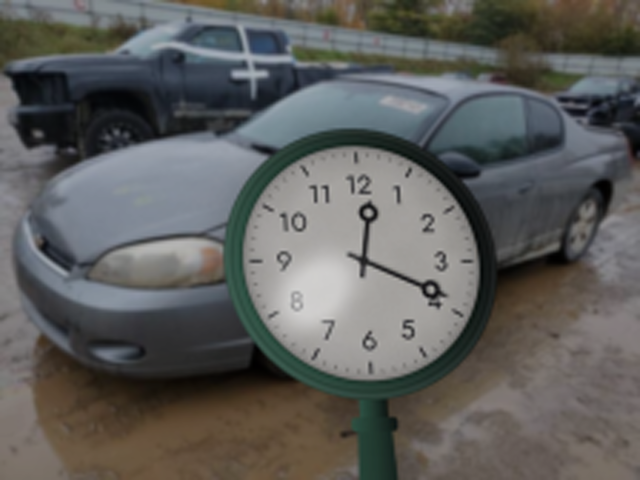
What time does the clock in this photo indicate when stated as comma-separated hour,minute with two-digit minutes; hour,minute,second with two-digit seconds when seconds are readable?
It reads 12,19
